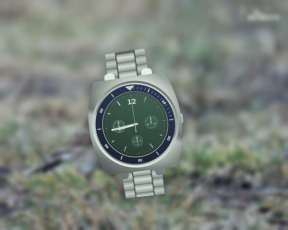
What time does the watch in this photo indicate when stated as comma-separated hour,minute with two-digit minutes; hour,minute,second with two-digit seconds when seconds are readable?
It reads 8,44
